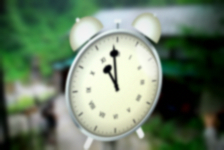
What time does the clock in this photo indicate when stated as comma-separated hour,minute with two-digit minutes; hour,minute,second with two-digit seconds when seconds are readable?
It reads 10,59
